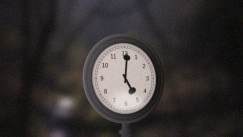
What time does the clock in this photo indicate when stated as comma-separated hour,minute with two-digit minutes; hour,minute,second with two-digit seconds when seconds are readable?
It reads 5,01
